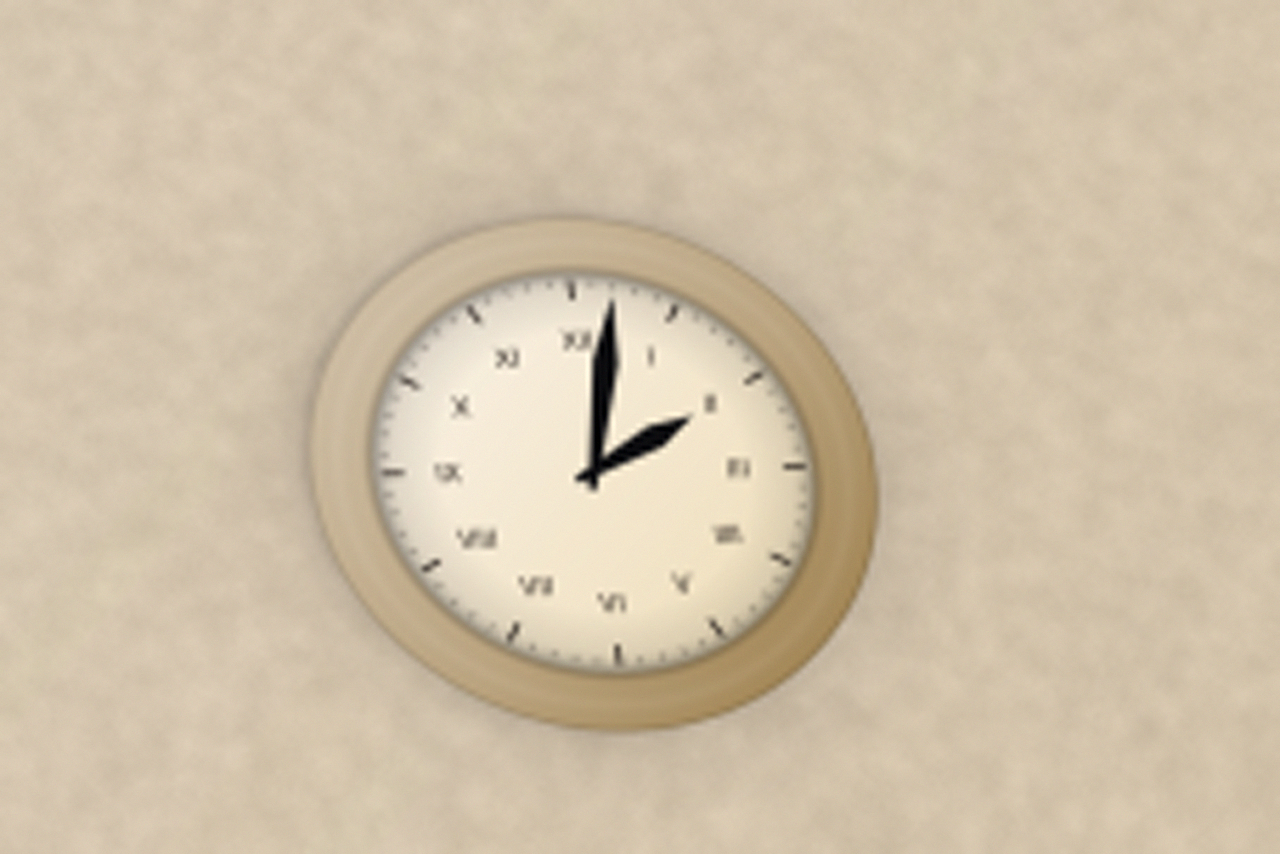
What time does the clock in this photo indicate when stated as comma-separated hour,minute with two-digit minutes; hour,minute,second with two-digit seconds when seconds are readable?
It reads 2,02
